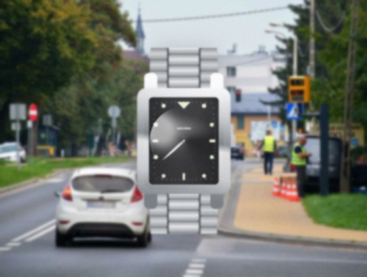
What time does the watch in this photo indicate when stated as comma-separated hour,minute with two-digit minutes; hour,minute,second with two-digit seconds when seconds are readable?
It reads 7,38
